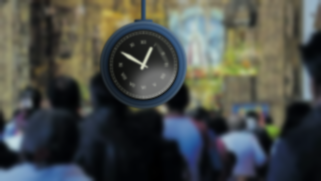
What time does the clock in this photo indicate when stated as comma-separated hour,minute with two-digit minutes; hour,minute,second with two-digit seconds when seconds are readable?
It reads 12,50
